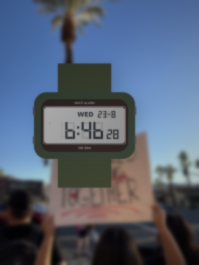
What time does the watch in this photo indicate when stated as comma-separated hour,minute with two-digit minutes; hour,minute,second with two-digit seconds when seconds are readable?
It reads 6,46,28
